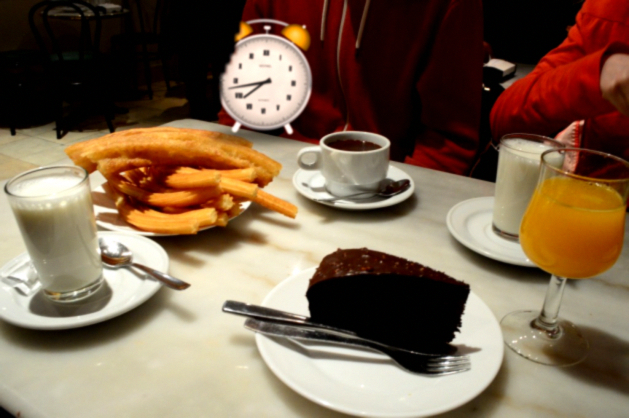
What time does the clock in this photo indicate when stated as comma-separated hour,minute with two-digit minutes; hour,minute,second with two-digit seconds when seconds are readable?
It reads 7,43
